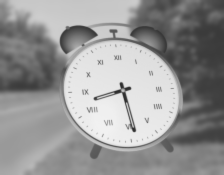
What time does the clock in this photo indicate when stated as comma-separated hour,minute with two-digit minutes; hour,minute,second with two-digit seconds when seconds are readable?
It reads 8,29
